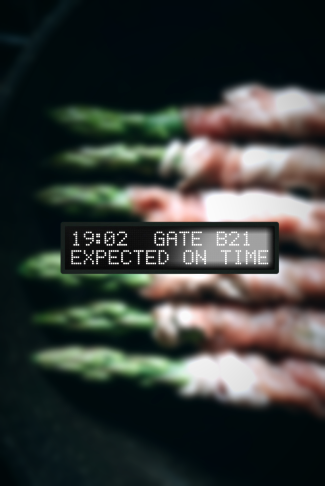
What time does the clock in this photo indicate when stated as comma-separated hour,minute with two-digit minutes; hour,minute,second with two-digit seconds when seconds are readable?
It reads 19,02
